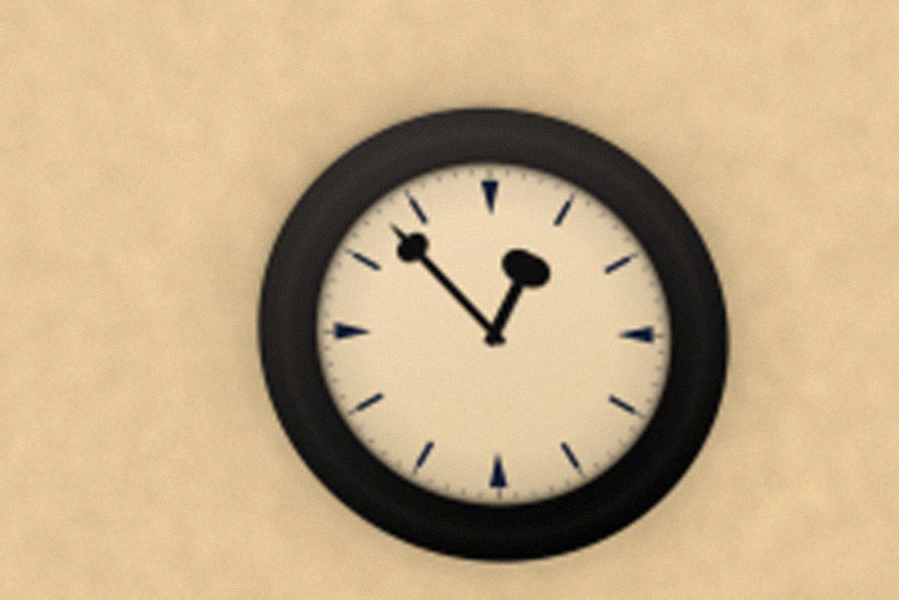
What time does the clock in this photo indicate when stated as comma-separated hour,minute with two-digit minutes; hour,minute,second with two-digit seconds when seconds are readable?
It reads 12,53
